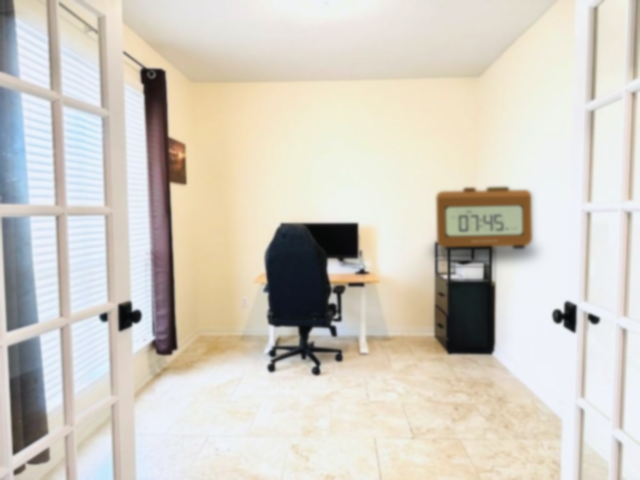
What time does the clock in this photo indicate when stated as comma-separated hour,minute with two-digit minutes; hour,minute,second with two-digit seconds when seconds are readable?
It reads 7,45
